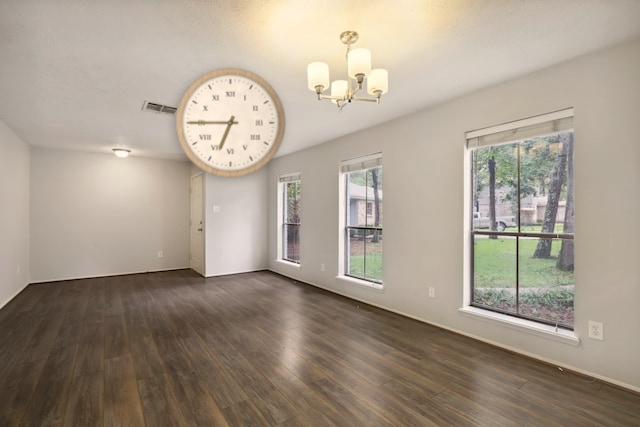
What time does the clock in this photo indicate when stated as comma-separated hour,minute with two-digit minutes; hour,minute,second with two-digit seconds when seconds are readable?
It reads 6,45
